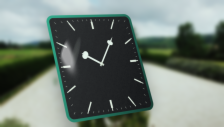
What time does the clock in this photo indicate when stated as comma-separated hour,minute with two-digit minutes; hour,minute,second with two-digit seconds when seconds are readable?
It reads 10,06
